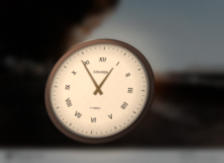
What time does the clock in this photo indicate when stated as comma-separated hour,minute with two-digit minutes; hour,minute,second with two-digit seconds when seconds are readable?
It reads 12,54
